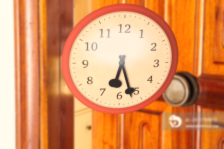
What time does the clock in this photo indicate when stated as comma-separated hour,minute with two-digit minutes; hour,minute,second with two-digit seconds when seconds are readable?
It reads 6,27
